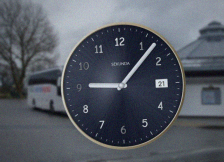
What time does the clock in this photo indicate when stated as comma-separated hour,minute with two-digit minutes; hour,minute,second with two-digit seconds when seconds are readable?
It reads 9,07
